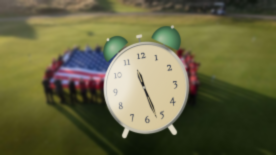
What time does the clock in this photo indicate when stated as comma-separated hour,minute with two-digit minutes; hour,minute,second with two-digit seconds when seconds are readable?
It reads 11,27
